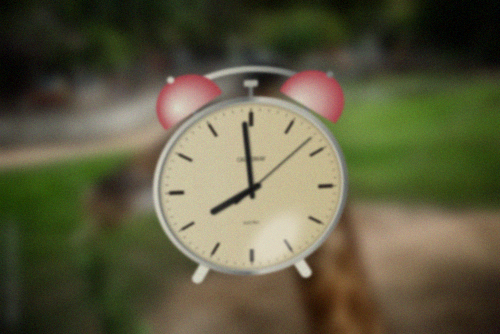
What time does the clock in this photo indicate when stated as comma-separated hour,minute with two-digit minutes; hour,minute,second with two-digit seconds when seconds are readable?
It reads 7,59,08
